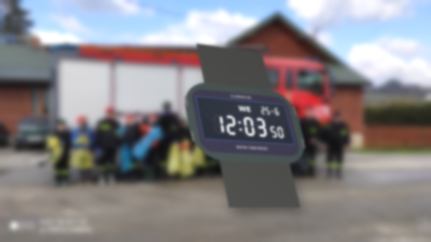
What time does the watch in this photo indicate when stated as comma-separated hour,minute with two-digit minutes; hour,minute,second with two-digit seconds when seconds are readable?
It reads 12,03,50
